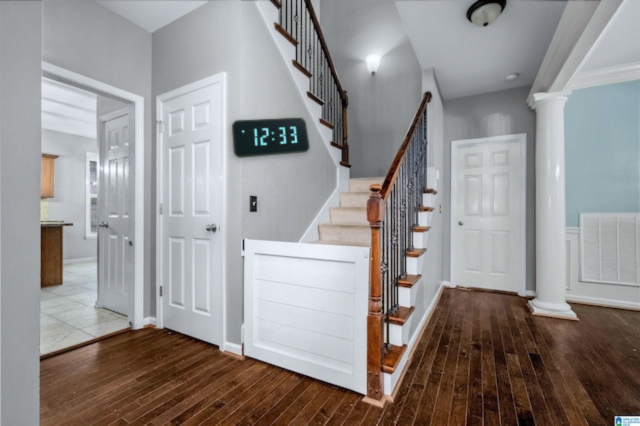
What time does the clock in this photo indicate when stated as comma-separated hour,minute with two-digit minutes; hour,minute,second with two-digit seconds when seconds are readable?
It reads 12,33
